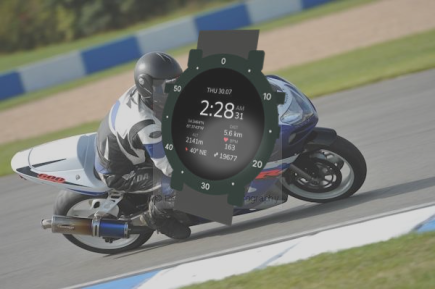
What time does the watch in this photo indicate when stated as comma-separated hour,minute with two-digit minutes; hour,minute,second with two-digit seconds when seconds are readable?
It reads 2,28,31
